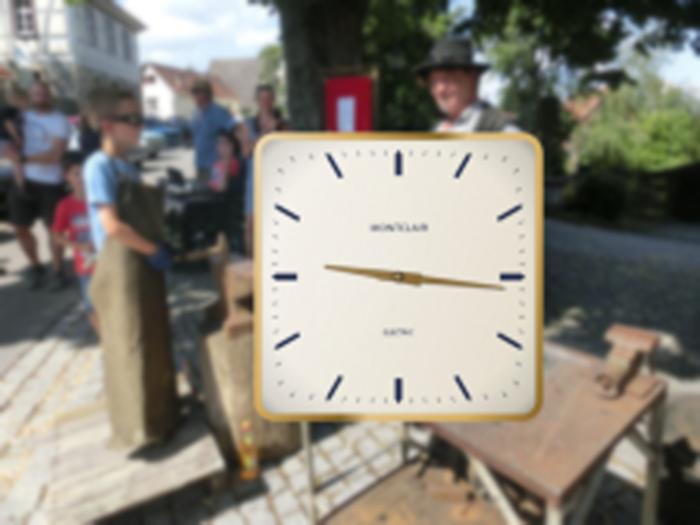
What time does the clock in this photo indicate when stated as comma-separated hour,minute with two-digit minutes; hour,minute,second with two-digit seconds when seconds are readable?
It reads 9,16
